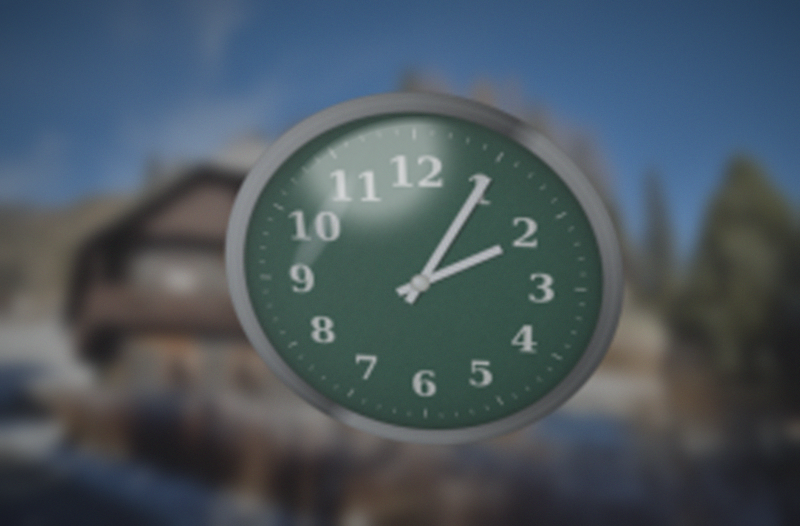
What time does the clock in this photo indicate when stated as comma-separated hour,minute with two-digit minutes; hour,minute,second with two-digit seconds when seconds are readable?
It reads 2,05
